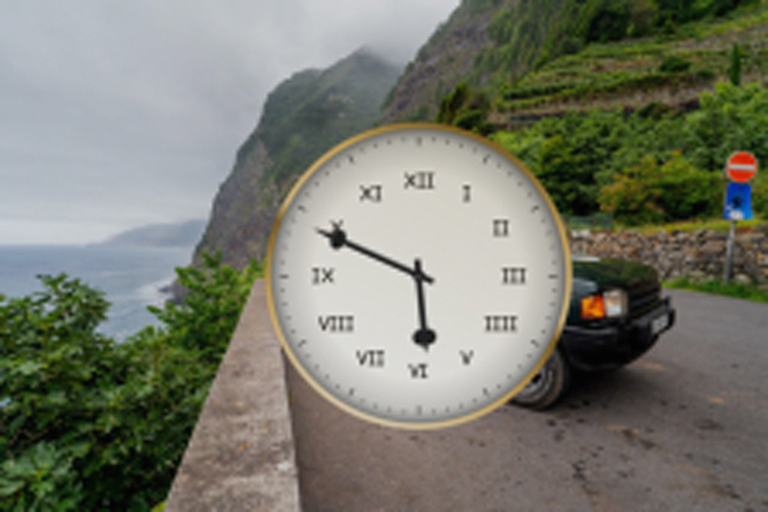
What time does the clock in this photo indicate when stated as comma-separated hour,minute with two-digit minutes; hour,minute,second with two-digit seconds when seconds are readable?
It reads 5,49
